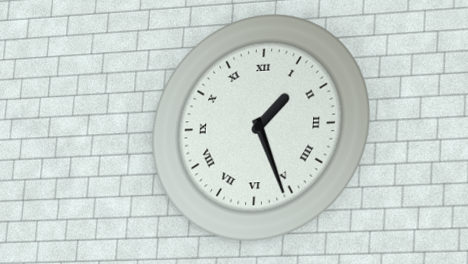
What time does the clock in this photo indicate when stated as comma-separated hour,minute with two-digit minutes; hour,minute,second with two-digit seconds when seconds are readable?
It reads 1,26
